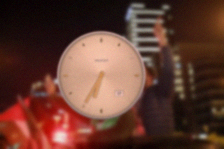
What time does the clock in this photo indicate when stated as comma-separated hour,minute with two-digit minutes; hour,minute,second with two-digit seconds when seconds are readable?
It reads 6,35
